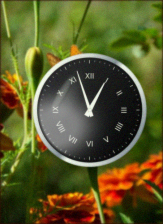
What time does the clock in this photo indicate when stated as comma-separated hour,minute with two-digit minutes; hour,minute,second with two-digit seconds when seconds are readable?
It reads 12,57
